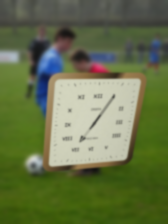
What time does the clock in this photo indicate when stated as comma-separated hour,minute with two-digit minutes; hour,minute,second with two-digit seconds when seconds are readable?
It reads 7,05
